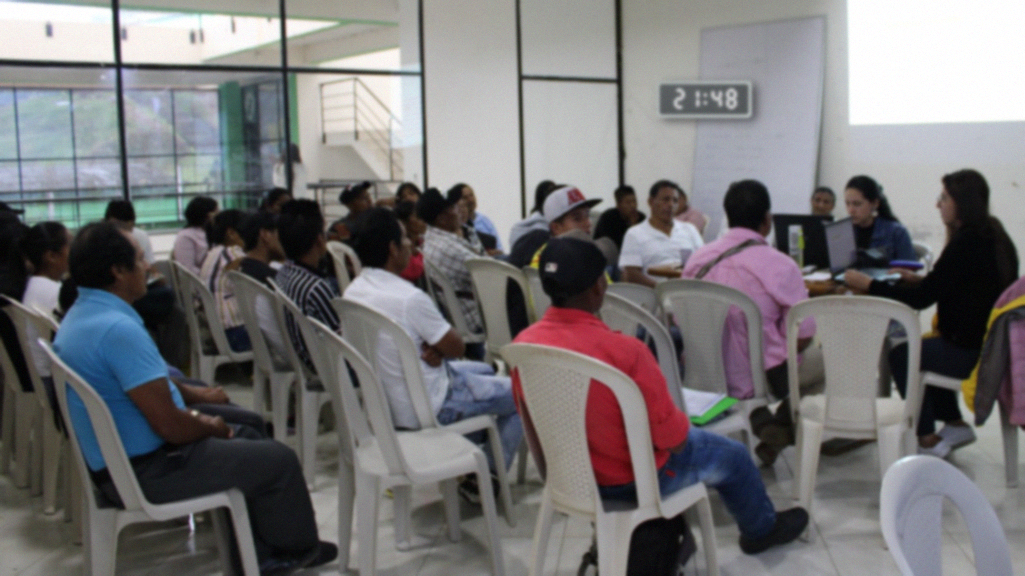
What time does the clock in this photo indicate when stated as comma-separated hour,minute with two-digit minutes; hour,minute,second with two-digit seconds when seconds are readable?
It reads 21,48
